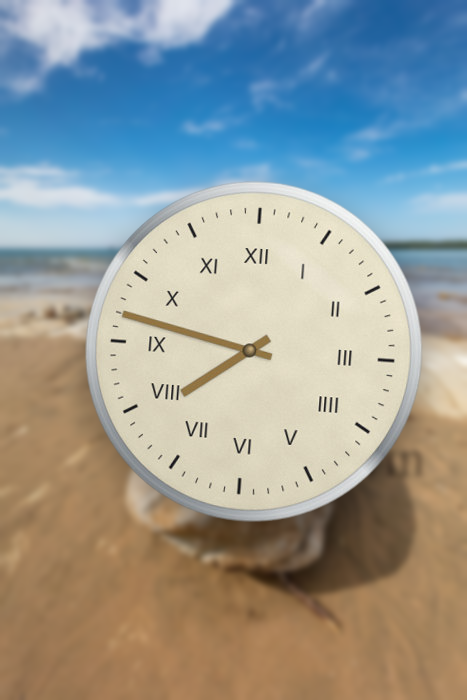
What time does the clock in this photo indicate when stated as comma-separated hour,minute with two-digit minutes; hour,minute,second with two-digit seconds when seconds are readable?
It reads 7,47
